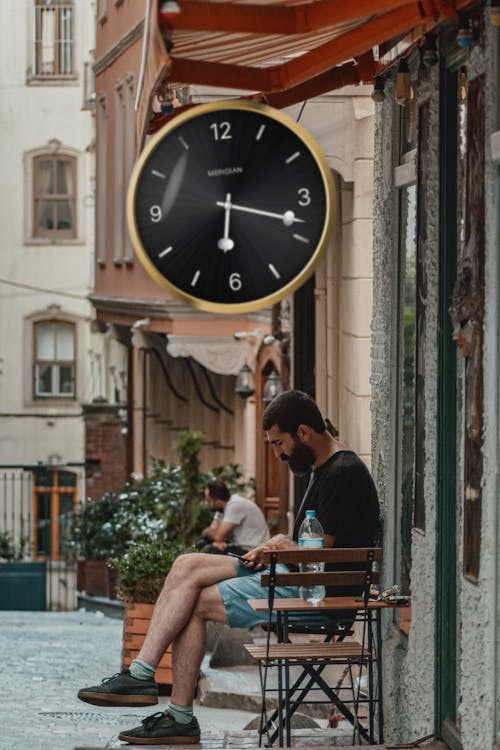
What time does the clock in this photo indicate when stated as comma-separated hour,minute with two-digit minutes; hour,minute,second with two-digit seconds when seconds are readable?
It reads 6,18
